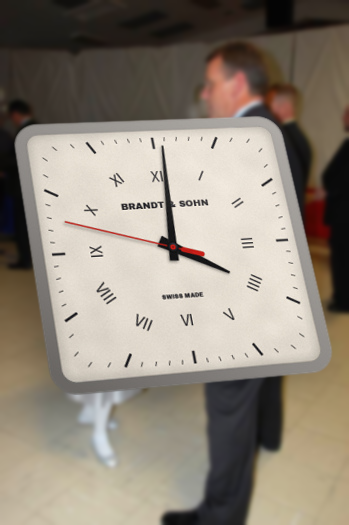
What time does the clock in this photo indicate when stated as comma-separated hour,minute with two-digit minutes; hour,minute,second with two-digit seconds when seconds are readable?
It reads 4,00,48
